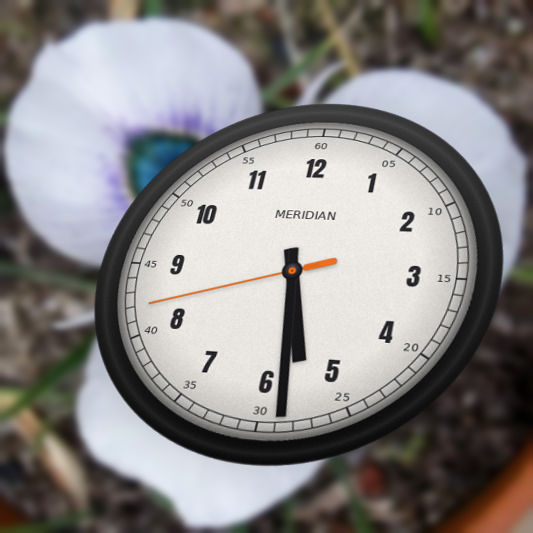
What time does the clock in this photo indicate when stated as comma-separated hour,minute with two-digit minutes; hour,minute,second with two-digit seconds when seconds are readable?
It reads 5,28,42
